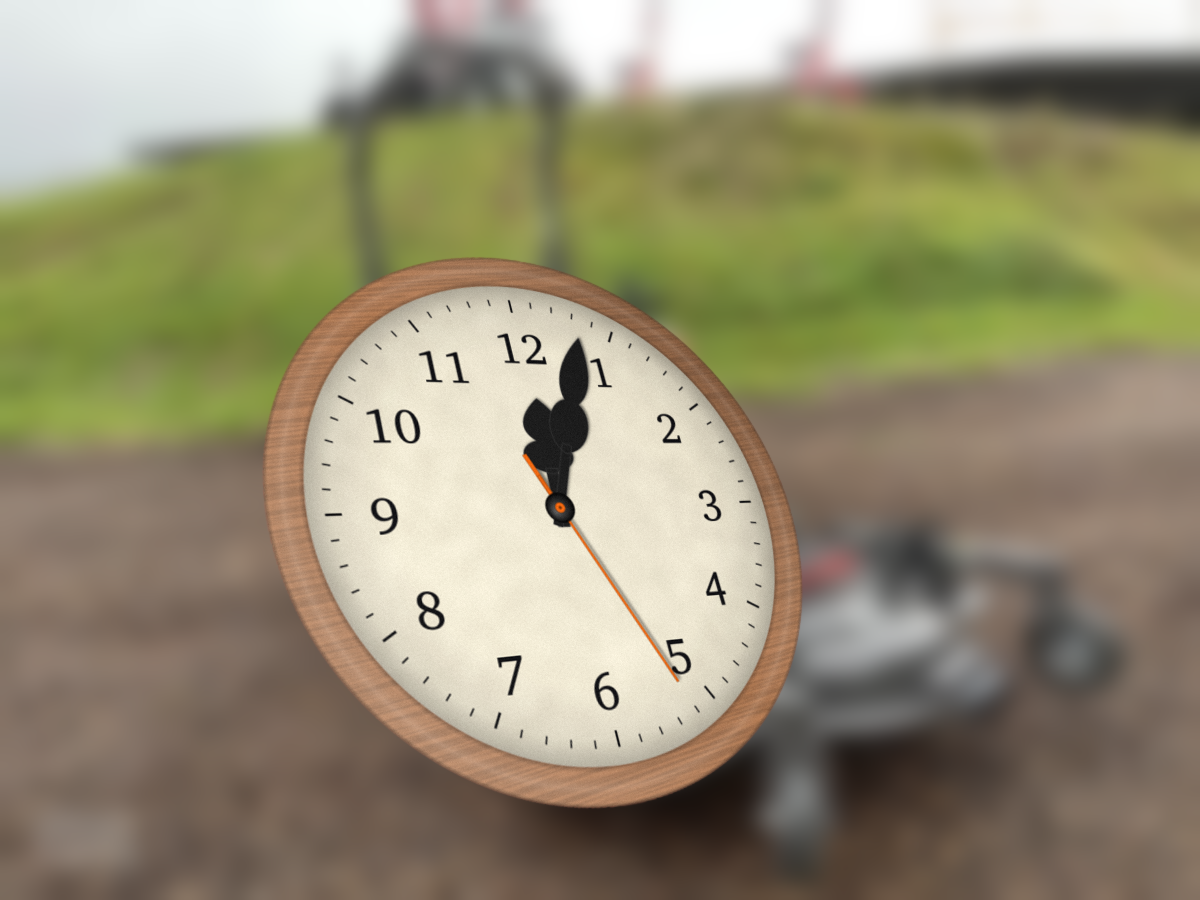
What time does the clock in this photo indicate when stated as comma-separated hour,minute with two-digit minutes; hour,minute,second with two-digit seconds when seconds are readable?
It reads 12,03,26
